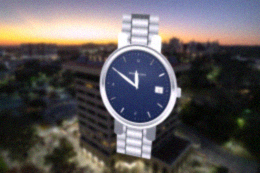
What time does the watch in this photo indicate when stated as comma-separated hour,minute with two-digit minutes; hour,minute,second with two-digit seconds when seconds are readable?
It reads 11,50
